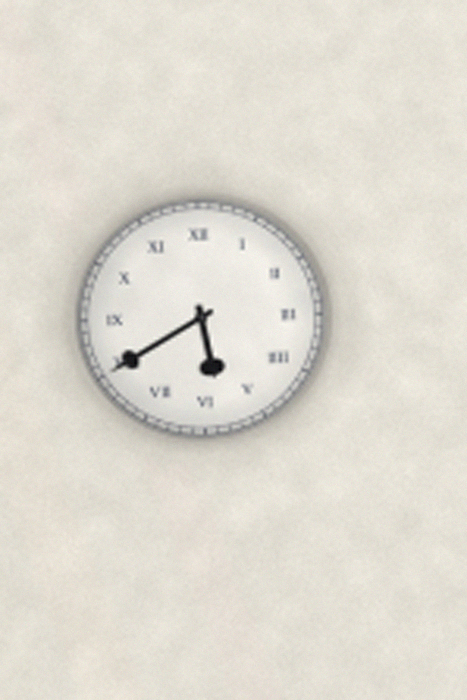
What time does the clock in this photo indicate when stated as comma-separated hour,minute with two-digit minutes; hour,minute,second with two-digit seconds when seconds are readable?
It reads 5,40
